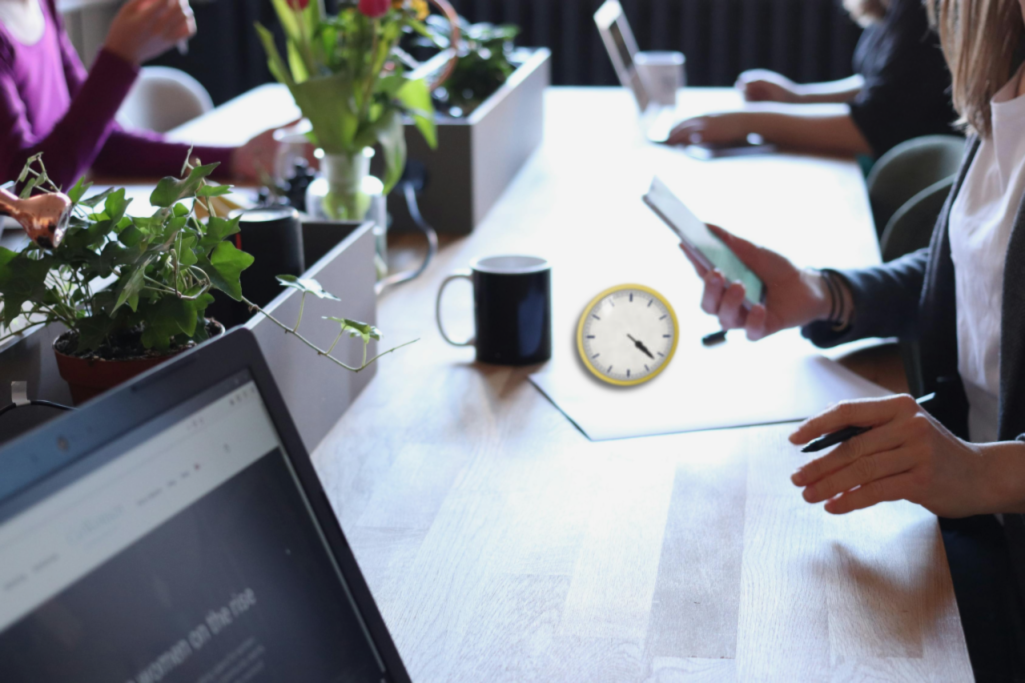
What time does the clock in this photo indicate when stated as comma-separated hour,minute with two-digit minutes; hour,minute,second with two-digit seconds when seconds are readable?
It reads 4,22
